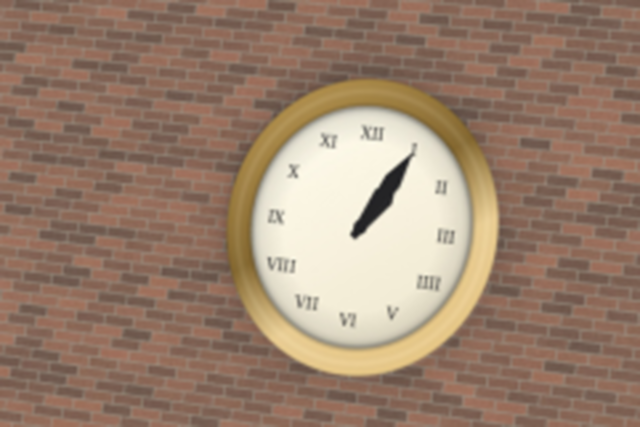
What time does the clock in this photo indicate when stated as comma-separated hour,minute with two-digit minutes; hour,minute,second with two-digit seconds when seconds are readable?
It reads 1,05
